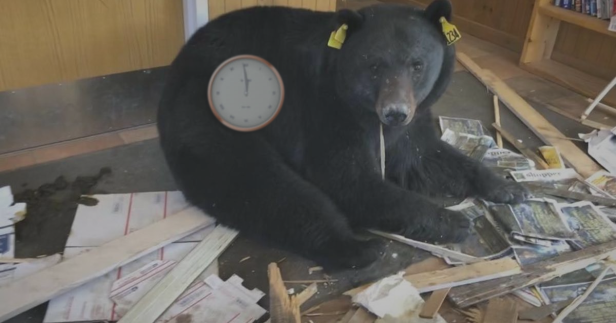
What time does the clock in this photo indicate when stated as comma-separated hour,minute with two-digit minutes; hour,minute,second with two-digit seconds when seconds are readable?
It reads 11,59
